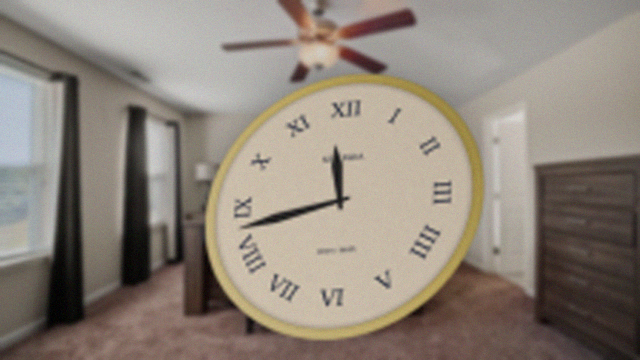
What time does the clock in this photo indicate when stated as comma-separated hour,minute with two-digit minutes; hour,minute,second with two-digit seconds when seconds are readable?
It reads 11,43
